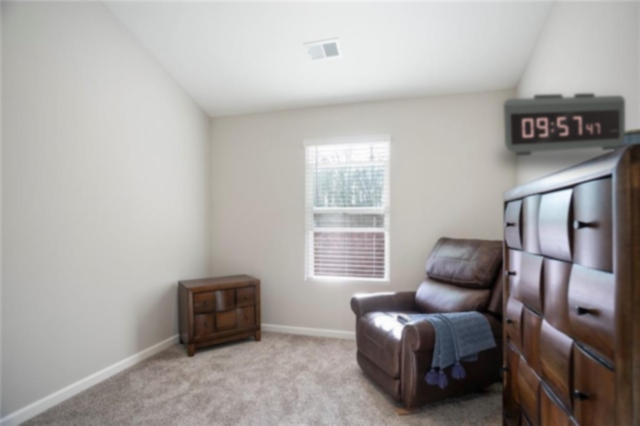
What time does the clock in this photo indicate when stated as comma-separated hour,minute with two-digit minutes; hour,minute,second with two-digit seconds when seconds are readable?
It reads 9,57
